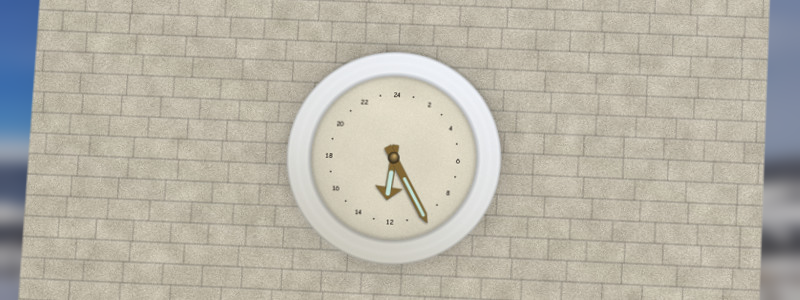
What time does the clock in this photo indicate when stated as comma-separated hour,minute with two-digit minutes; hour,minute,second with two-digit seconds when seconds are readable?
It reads 12,25
